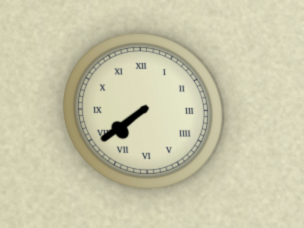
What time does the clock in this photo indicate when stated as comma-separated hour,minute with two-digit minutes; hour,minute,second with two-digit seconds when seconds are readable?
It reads 7,39
